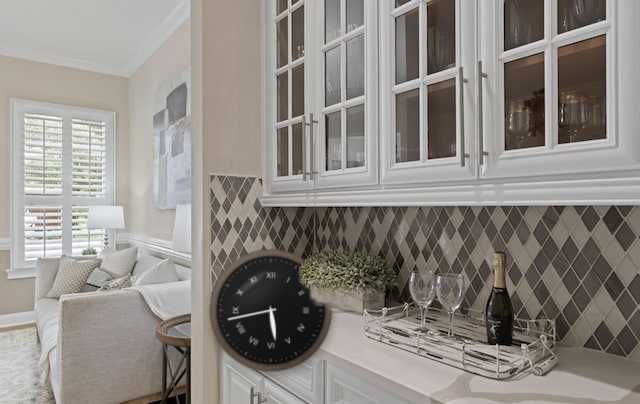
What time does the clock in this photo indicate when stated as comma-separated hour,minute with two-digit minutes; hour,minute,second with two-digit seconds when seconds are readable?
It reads 5,43
